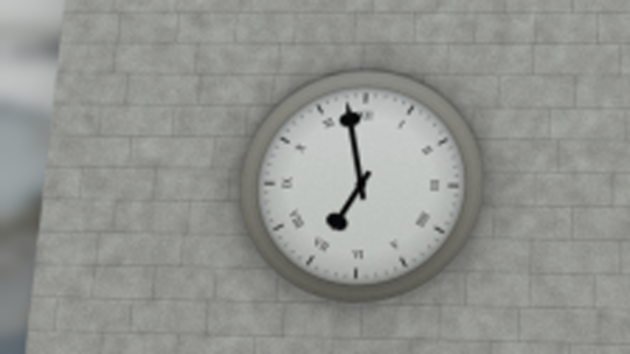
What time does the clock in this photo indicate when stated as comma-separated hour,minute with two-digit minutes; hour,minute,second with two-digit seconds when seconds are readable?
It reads 6,58
